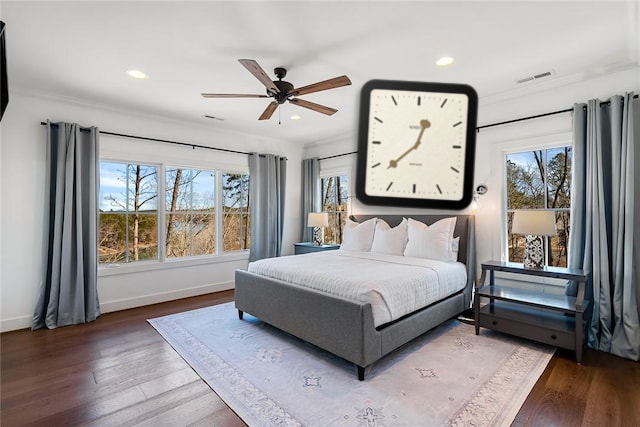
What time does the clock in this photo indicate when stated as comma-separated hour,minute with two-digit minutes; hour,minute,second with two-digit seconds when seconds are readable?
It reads 12,38
